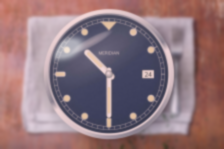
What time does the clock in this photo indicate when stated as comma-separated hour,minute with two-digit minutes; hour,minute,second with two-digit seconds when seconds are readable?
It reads 10,30
